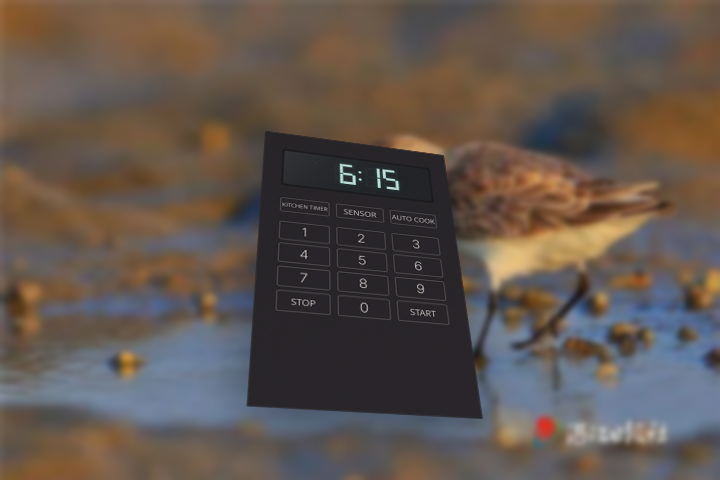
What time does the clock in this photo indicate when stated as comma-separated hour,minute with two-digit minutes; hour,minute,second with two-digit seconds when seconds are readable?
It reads 6,15
